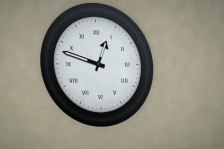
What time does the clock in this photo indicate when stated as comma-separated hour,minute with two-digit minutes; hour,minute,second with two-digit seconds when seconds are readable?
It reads 12,48
